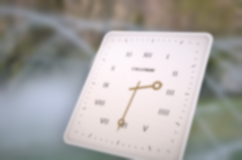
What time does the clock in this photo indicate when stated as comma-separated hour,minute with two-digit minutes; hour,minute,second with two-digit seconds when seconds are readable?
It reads 2,31
